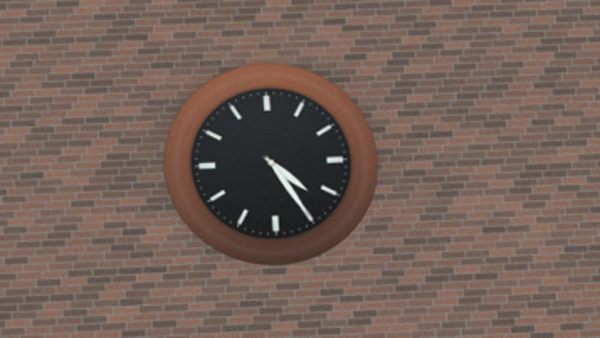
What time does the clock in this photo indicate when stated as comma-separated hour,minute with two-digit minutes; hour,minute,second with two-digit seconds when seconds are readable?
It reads 4,25
